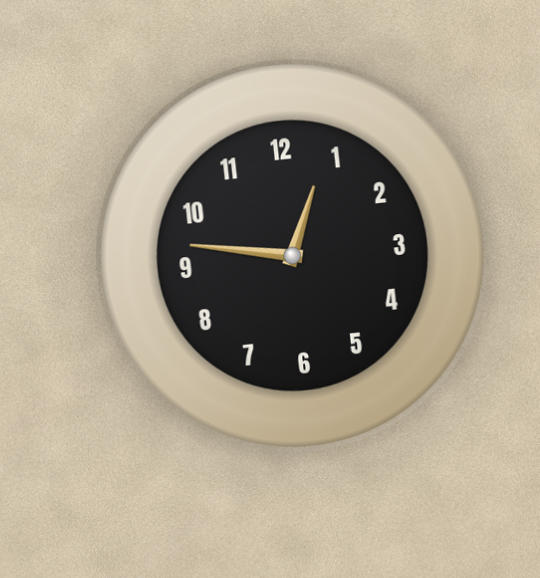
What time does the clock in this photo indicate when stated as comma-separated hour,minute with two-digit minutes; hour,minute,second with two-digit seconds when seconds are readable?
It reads 12,47
